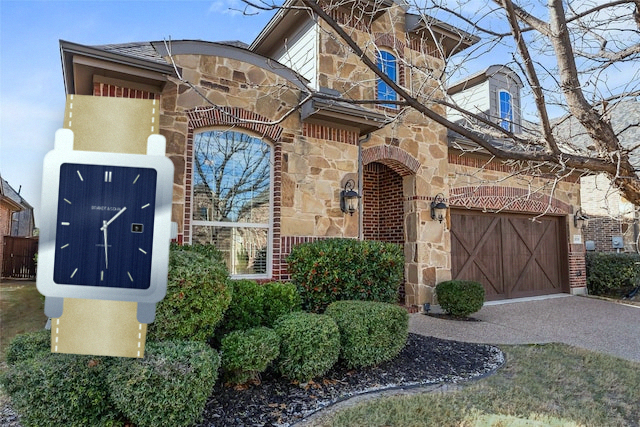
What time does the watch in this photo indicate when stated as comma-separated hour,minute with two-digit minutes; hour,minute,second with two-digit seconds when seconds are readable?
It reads 1,29
